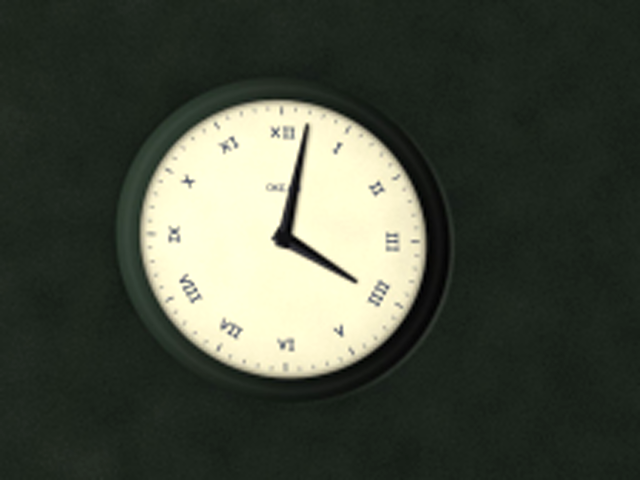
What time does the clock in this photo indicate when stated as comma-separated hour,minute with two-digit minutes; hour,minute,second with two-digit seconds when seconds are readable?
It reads 4,02
